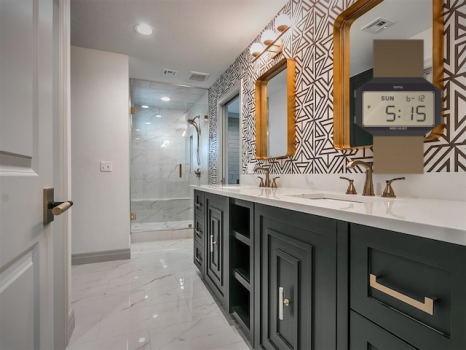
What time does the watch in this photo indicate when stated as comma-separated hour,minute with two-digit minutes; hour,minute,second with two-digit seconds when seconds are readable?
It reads 5,15
